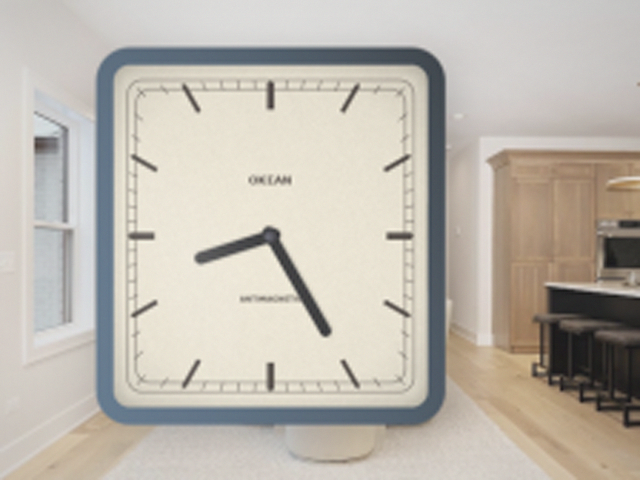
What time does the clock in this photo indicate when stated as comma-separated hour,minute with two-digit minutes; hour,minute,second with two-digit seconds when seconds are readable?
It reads 8,25
